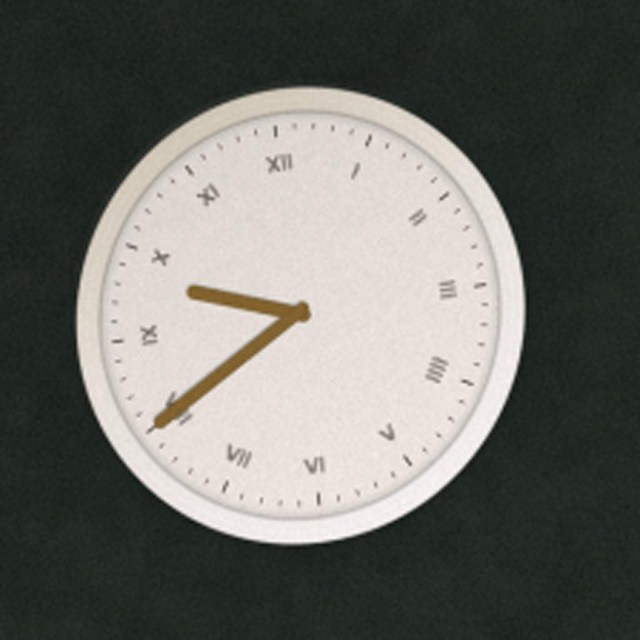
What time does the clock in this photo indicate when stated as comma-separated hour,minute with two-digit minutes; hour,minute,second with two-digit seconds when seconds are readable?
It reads 9,40
